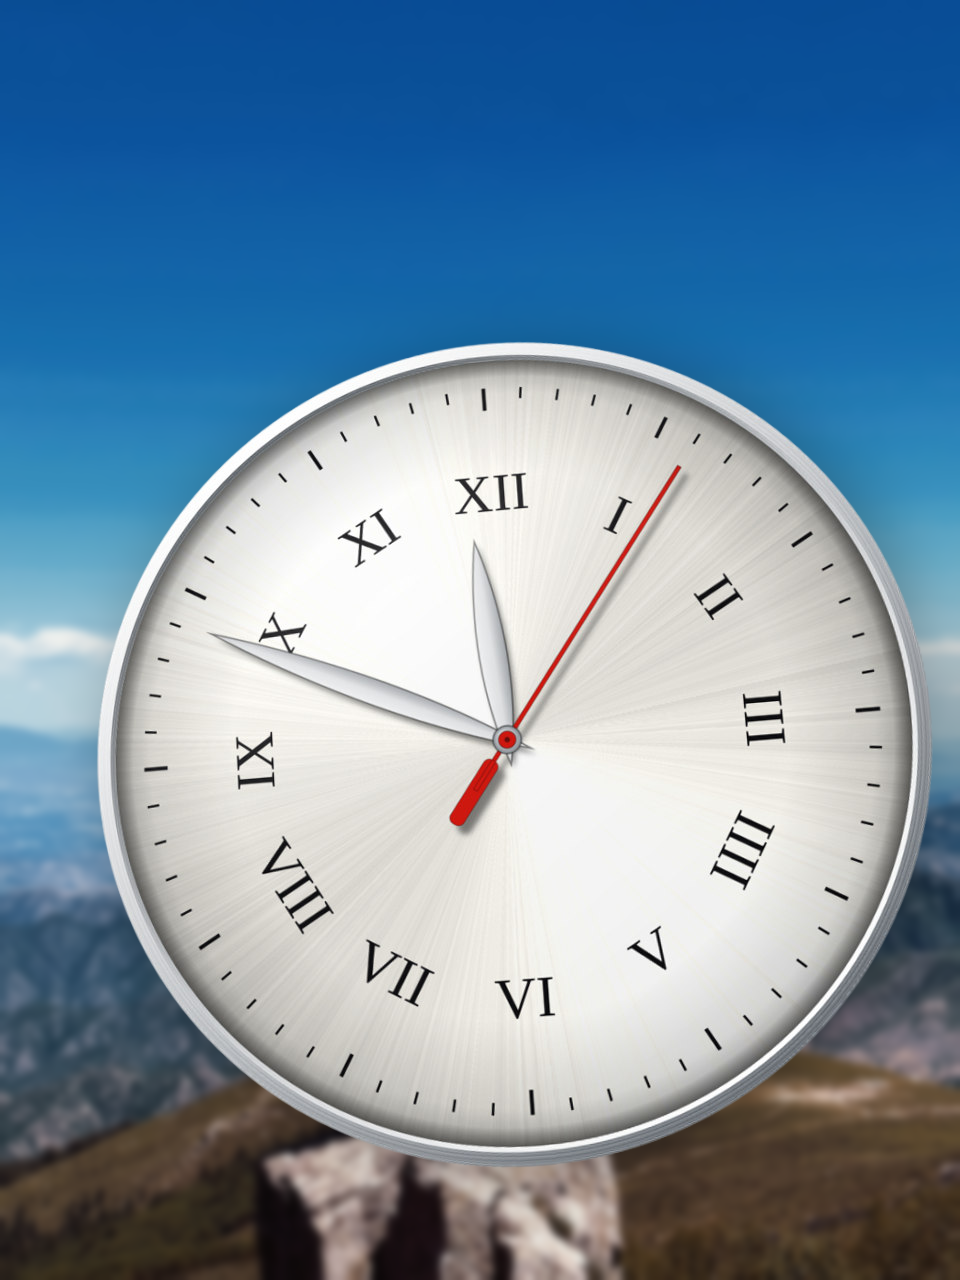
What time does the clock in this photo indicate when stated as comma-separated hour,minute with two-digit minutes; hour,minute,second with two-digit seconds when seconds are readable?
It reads 11,49,06
